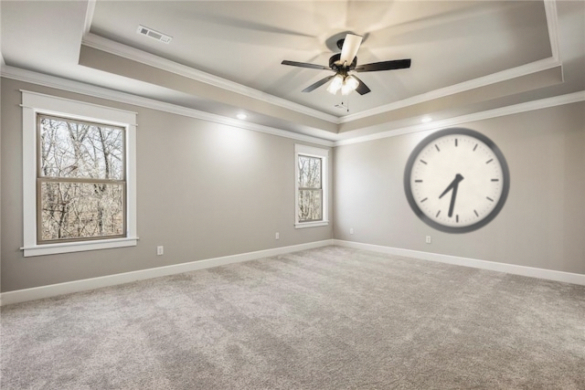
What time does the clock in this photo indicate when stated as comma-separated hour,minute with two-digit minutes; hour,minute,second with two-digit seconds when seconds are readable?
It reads 7,32
